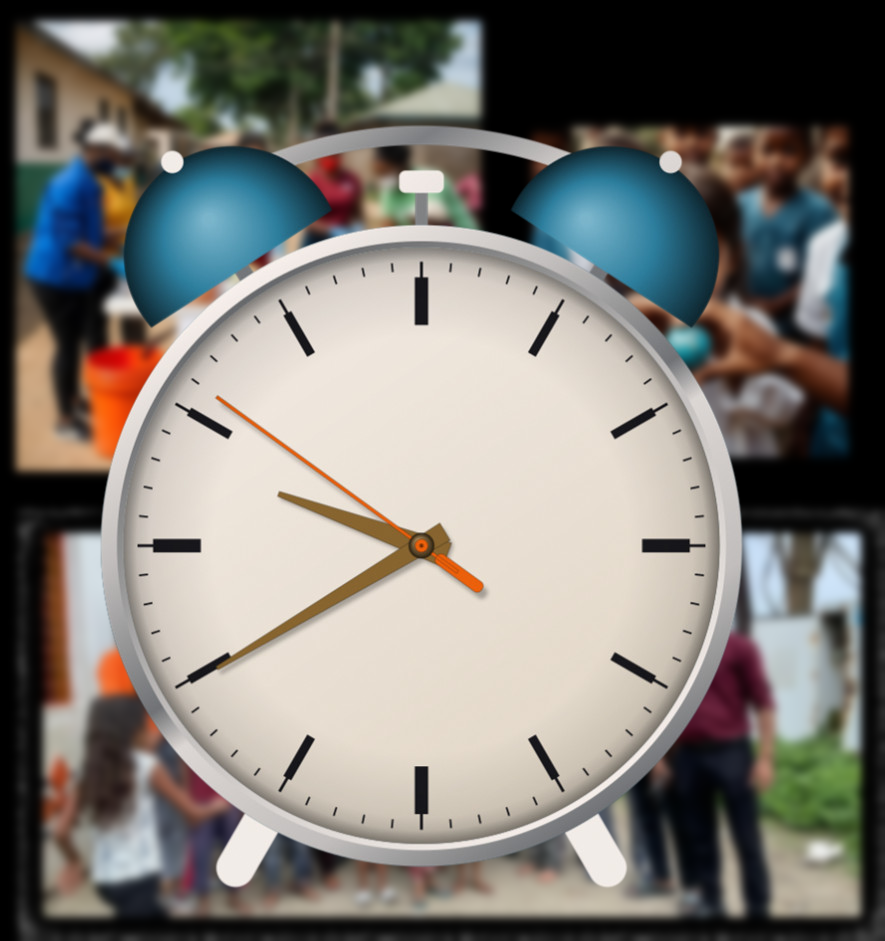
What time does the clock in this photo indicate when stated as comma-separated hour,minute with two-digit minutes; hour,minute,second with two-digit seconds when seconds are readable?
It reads 9,39,51
